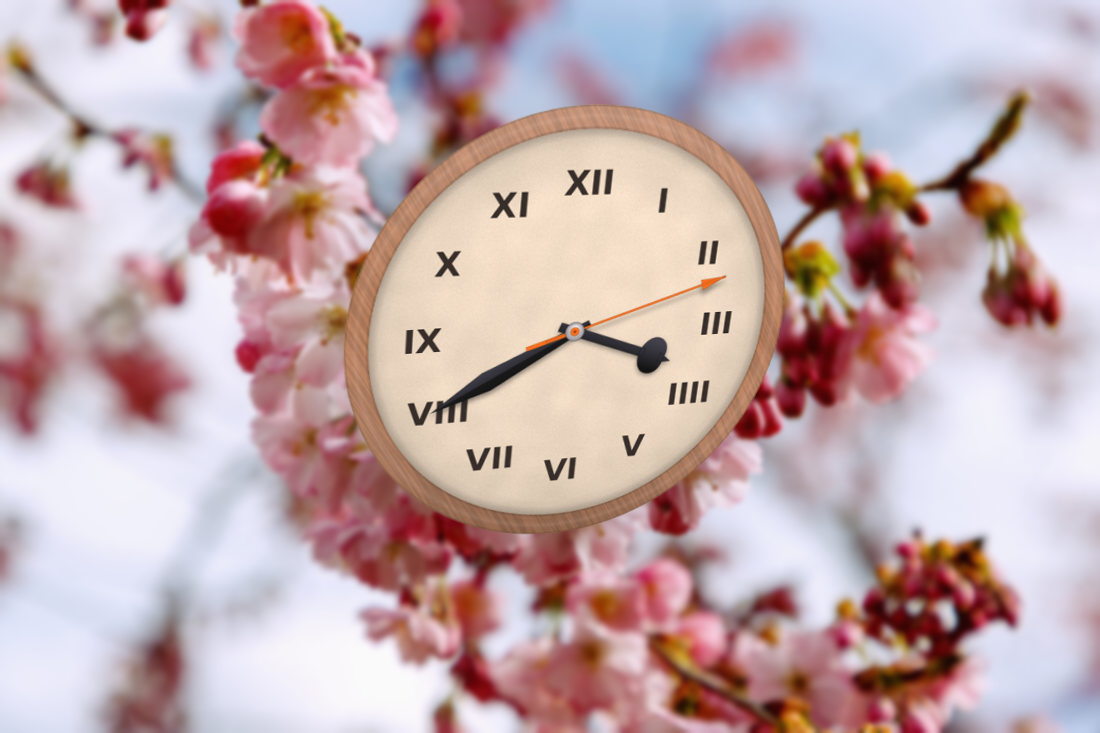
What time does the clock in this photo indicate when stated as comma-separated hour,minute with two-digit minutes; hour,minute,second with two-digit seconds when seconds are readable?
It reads 3,40,12
